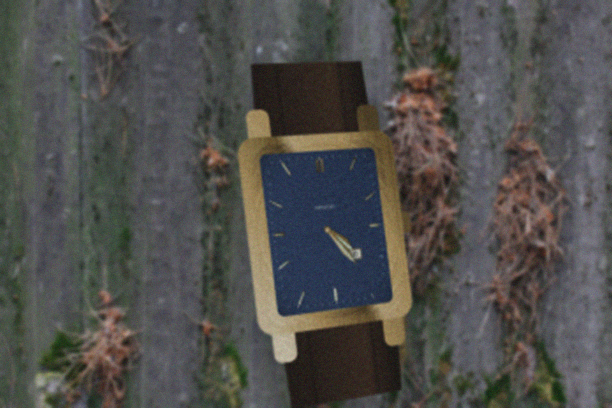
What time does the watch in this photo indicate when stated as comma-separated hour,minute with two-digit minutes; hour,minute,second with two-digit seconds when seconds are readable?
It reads 4,24
